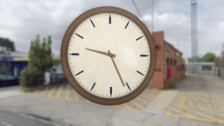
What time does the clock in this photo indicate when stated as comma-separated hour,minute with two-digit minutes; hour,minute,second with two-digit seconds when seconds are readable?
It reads 9,26
